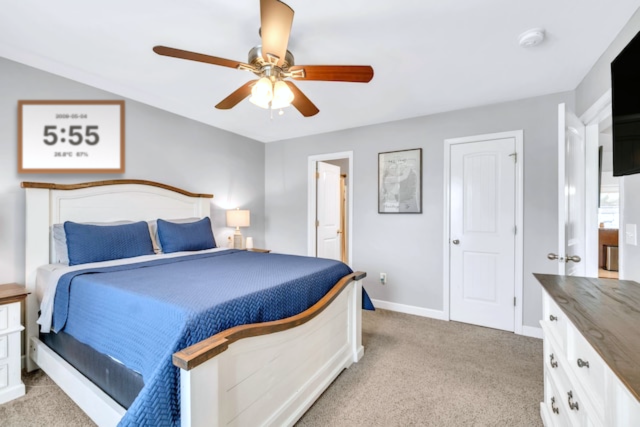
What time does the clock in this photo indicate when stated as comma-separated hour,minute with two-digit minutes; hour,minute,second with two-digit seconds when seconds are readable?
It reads 5,55
